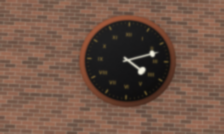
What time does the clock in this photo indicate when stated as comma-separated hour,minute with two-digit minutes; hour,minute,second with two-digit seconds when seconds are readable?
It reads 4,12
